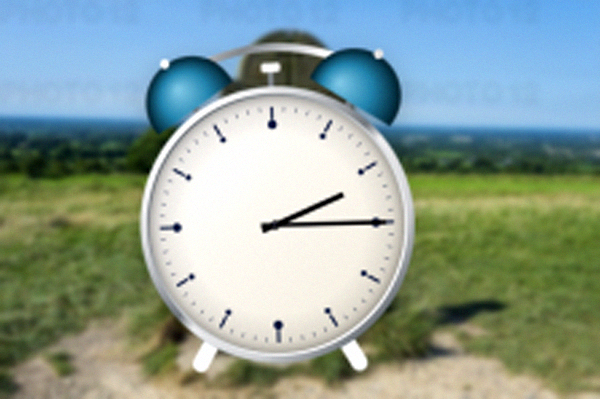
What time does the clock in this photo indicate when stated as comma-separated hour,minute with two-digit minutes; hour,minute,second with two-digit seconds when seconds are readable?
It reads 2,15
